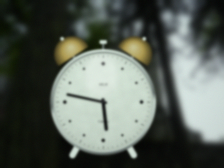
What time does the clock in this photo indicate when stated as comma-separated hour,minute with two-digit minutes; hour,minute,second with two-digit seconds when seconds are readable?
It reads 5,47
